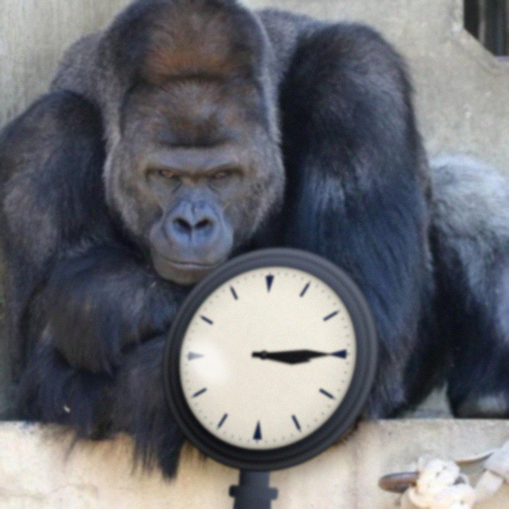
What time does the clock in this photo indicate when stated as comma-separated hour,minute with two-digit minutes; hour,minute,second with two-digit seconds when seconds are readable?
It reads 3,15
